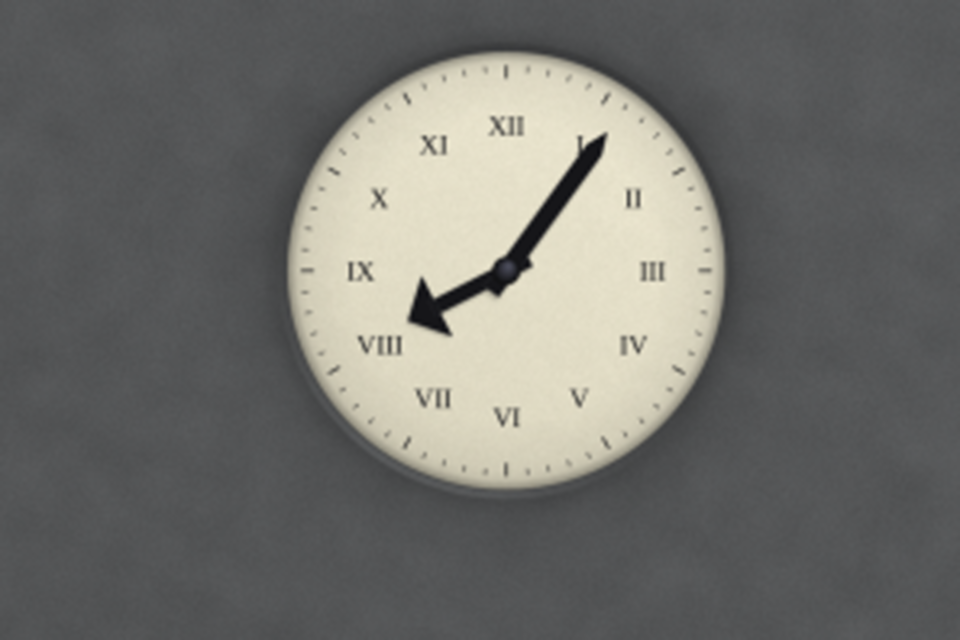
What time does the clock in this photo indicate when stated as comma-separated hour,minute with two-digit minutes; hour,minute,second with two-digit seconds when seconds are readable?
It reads 8,06
